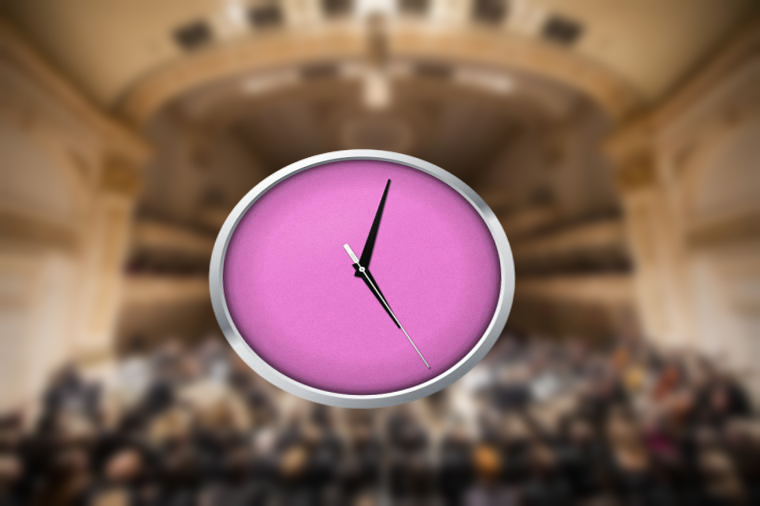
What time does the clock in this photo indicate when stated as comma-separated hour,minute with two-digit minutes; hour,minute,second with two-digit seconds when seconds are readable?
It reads 5,02,25
